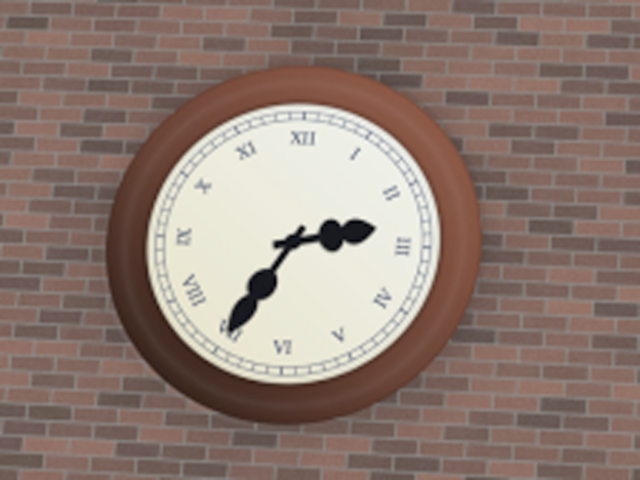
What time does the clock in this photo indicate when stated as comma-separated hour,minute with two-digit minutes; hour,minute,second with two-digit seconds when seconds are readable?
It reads 2,35
